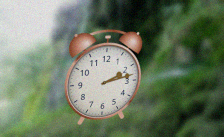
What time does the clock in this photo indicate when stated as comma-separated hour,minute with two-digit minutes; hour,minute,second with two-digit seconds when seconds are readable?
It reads 2,13
